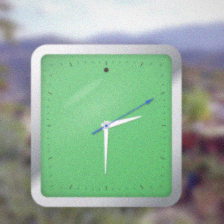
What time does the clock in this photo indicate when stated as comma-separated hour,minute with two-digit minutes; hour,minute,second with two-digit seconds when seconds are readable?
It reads 2,30,10
